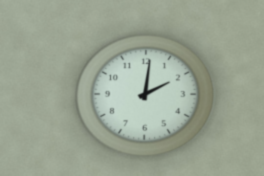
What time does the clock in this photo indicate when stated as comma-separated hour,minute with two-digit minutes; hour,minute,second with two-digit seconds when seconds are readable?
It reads 2,01
